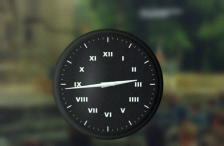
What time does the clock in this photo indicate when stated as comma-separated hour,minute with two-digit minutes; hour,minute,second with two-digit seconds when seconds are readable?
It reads 2,44
